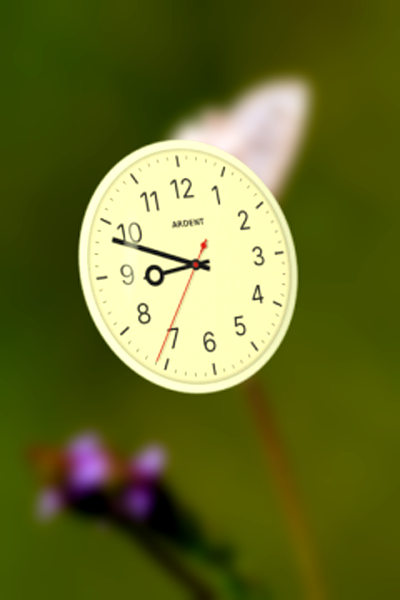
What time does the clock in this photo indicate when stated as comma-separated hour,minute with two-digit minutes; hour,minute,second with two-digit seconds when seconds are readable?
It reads 8,48,36
